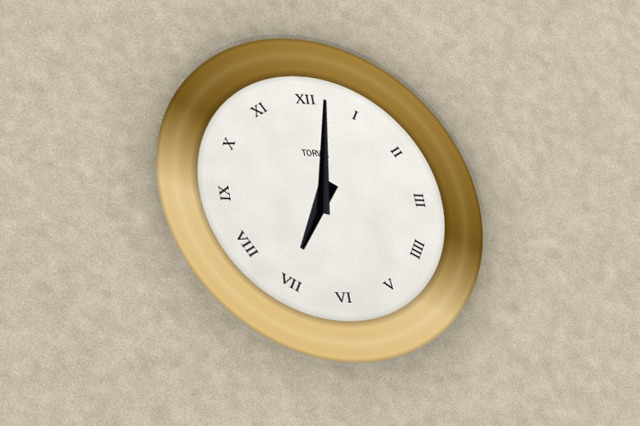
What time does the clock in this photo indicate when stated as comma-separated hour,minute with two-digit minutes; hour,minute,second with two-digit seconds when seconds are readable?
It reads 7,02
